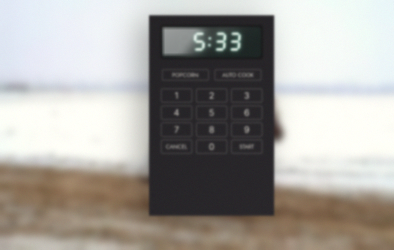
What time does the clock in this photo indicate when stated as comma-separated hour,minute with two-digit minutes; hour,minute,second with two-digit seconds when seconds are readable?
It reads 5,33
